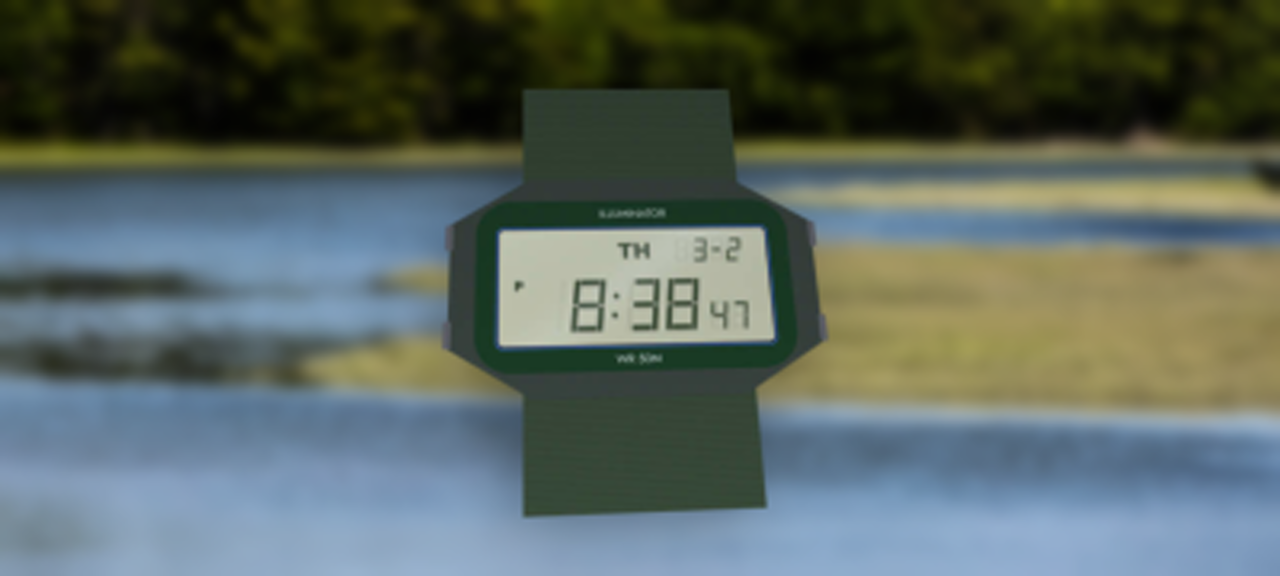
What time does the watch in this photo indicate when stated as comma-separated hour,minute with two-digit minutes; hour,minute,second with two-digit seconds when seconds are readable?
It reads 8,38,47
